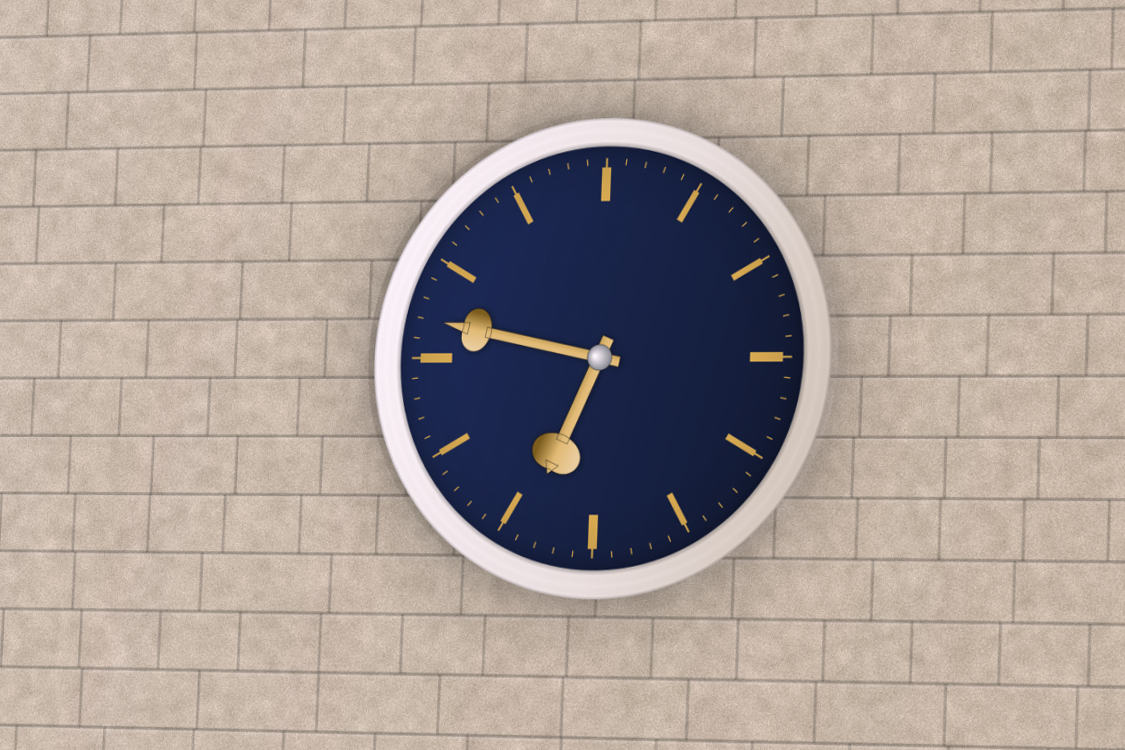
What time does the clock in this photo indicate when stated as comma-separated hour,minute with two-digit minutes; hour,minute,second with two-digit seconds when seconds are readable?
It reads 6,47
